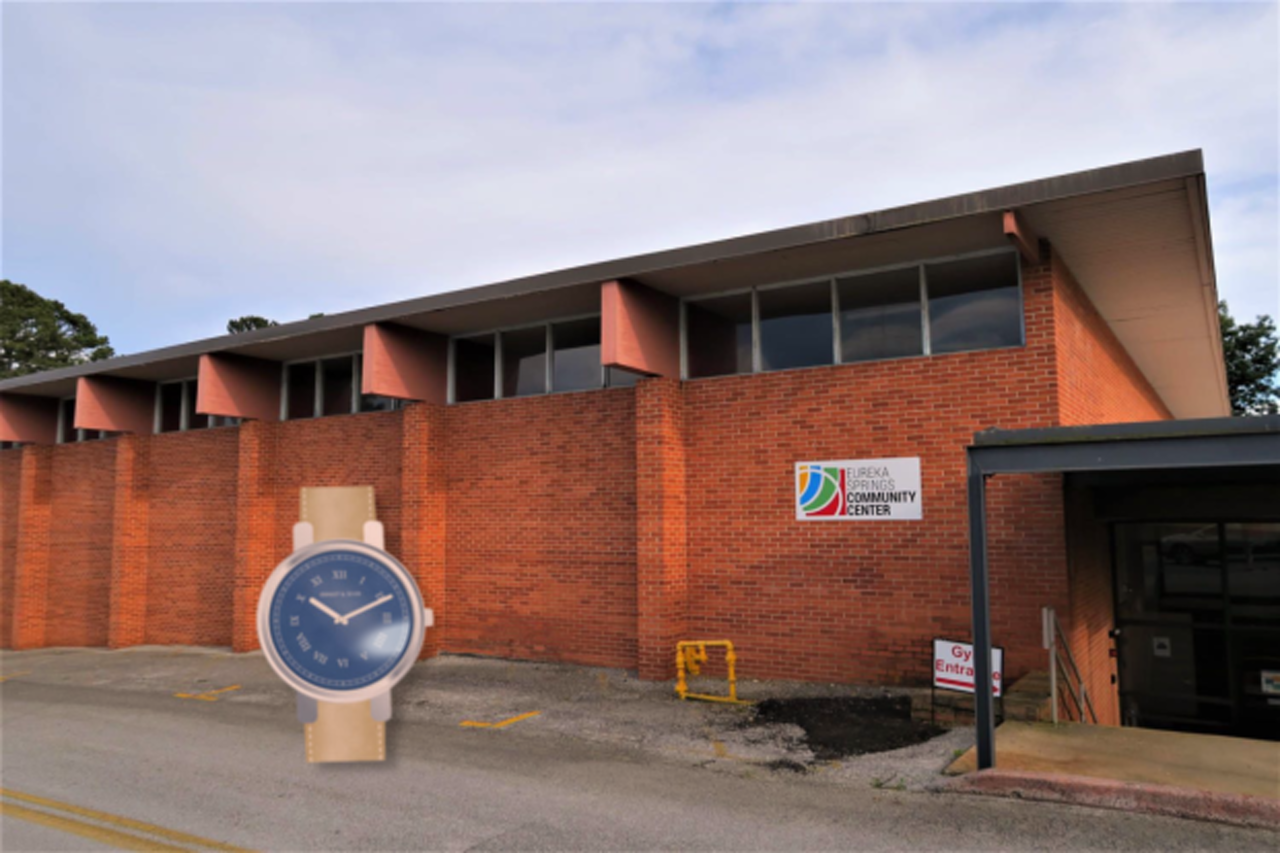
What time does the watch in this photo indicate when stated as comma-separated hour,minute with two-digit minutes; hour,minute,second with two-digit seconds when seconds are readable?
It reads 10,11
